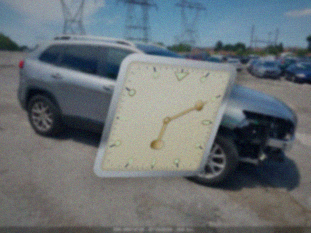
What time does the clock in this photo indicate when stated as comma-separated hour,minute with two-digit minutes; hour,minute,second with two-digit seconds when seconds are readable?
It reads 6,10
